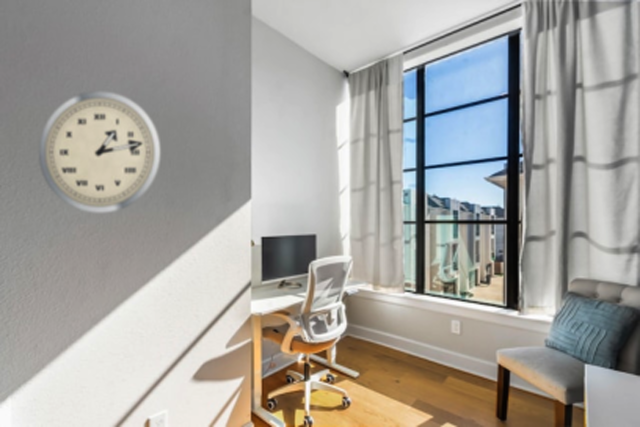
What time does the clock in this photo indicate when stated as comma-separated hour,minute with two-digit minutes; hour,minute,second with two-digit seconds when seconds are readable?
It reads 1,13
